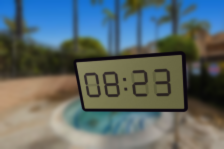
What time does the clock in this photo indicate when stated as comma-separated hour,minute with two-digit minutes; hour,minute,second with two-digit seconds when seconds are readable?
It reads 8,23
